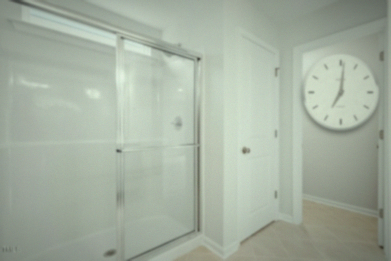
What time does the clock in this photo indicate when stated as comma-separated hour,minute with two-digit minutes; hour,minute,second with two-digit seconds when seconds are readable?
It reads 7,01
